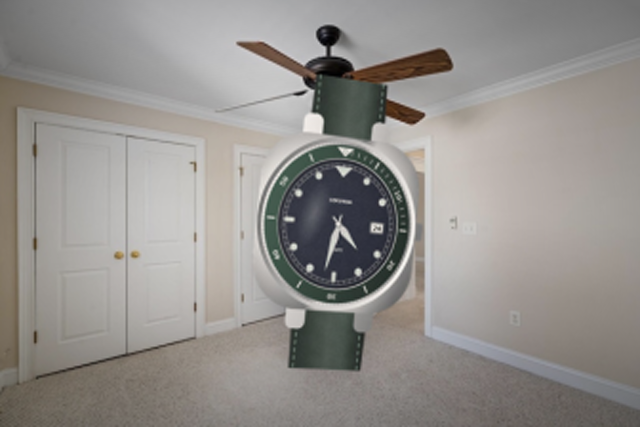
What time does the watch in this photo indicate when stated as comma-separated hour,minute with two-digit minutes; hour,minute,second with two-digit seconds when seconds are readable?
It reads 4,32
